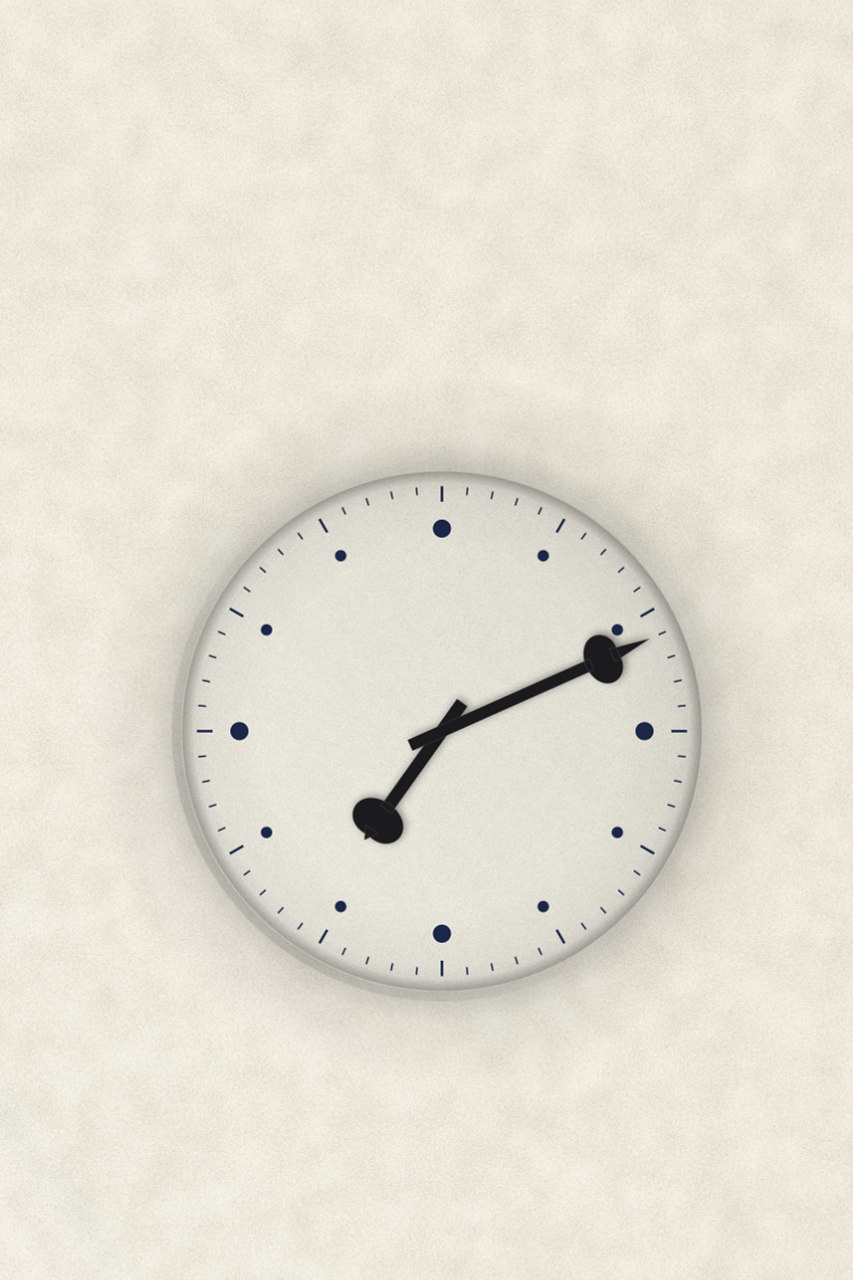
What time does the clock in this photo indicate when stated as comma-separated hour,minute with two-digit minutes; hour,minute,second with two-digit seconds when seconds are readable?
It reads 7,11
